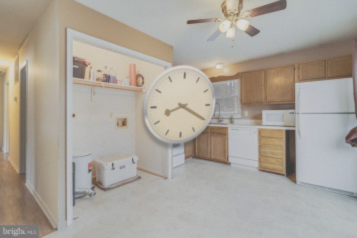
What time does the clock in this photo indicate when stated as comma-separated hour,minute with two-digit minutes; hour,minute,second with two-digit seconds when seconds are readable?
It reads 8,20
